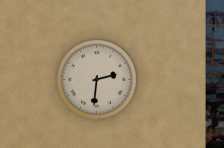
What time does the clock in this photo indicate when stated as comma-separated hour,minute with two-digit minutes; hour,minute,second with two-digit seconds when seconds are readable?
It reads 2,31
